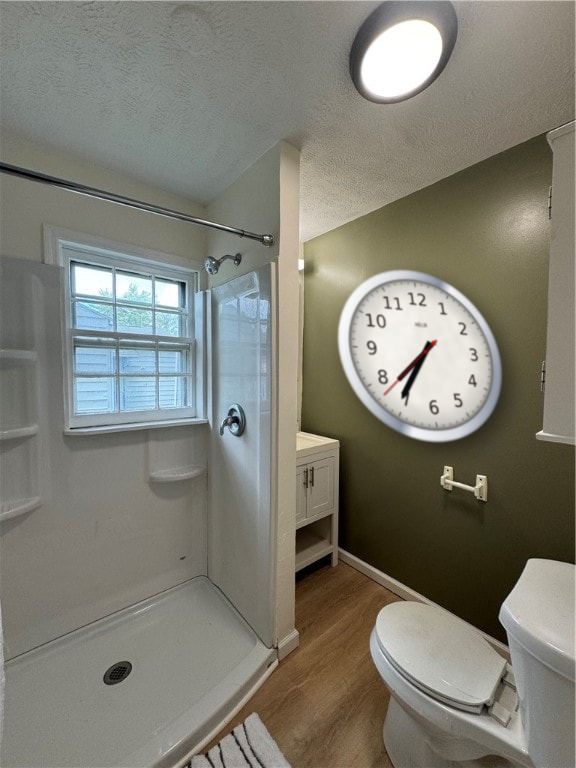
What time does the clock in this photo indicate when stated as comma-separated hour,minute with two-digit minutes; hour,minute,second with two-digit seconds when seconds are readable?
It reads 7,35,38
